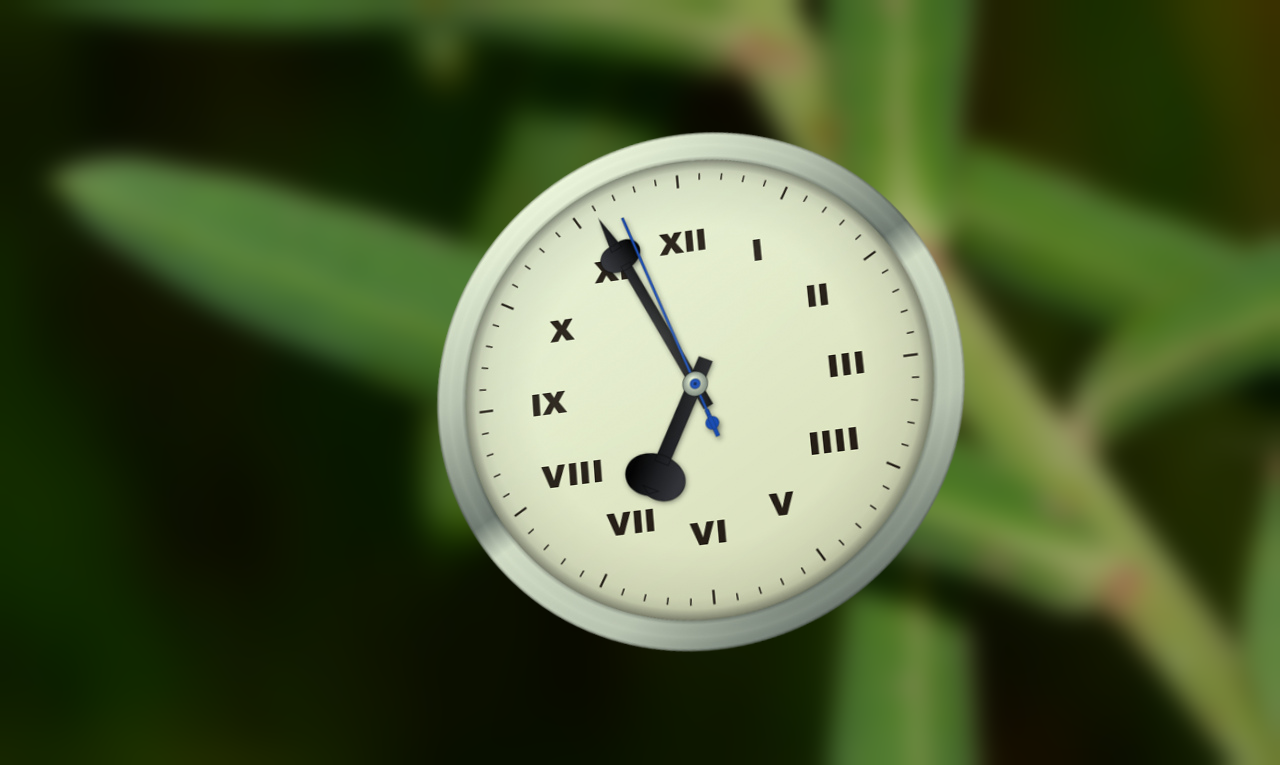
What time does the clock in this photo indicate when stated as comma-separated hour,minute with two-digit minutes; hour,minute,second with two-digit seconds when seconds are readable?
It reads 6,55,57
